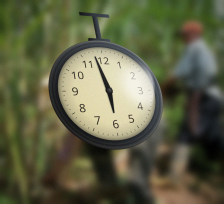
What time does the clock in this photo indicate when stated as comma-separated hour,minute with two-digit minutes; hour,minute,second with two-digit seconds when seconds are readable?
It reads 5,58
